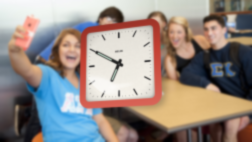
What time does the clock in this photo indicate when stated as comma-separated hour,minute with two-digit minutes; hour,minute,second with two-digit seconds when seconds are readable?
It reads 6,50
